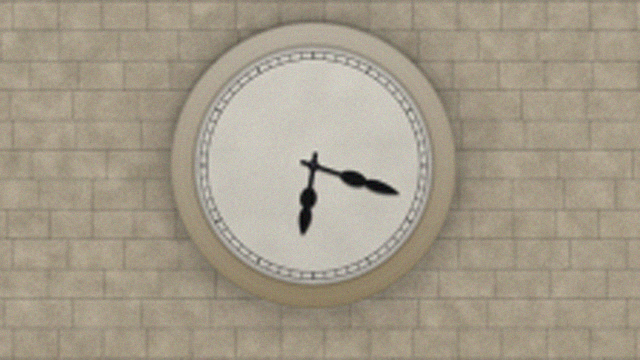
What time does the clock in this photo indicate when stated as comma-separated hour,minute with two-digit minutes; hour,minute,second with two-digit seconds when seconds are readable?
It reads 6,18
